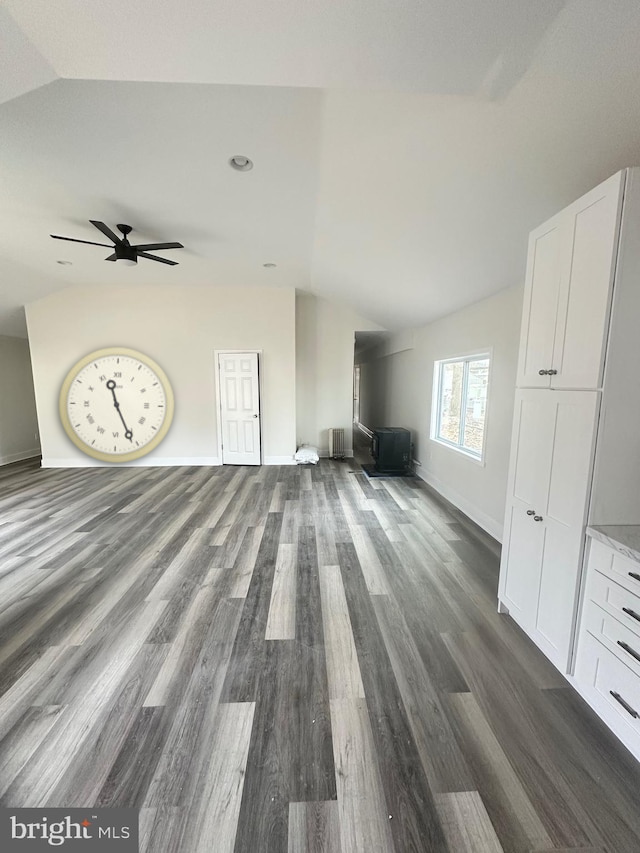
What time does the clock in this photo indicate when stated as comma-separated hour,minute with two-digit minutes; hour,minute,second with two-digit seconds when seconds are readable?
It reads 11,26
